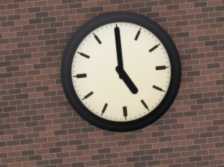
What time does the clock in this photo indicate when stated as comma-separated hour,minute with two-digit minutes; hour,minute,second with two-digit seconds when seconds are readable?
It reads 5,00
